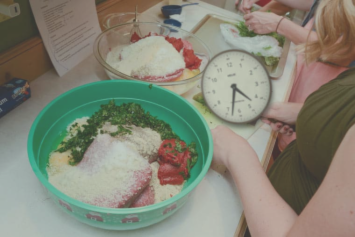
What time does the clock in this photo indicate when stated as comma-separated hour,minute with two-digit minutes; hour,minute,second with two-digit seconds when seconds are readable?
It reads 4,33
